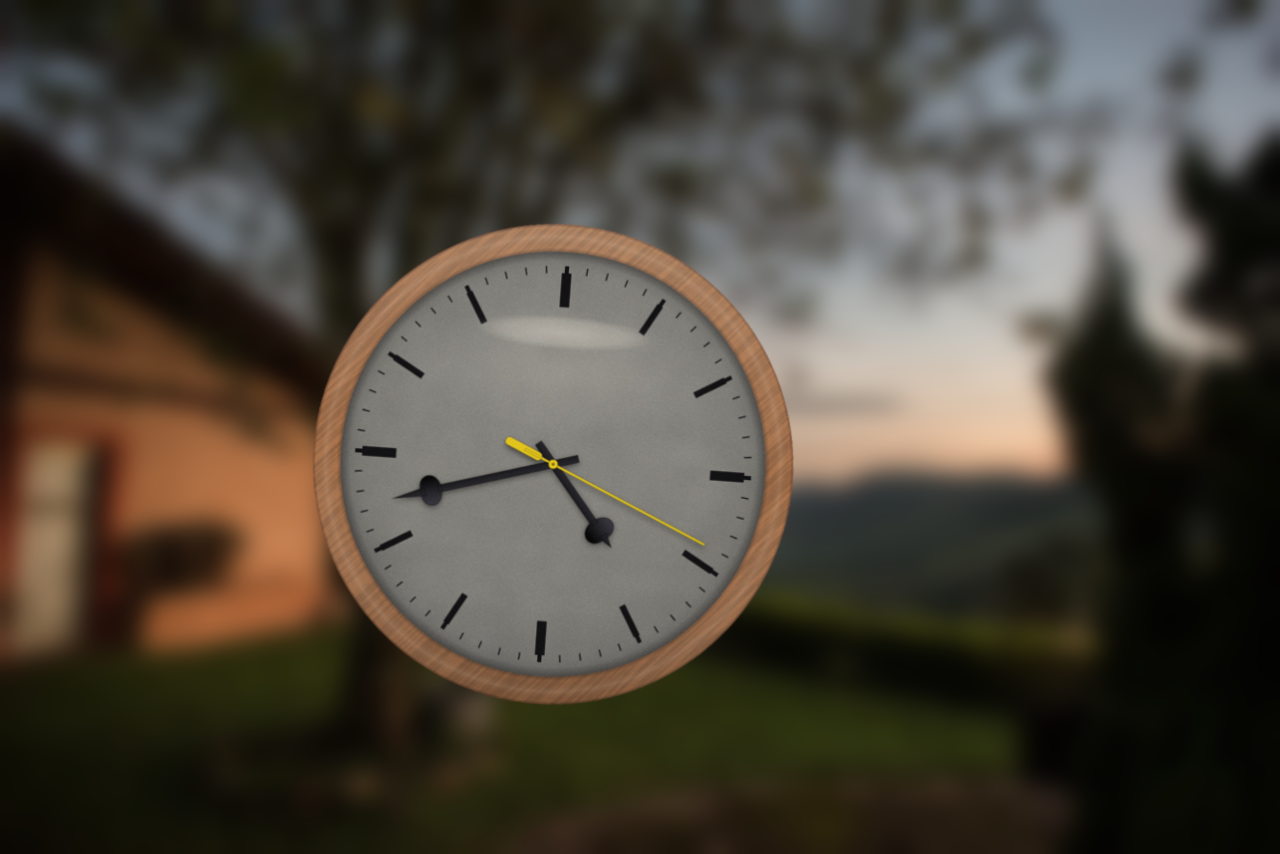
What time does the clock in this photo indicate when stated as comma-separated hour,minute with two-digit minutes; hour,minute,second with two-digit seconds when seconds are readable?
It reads 4,42,19
